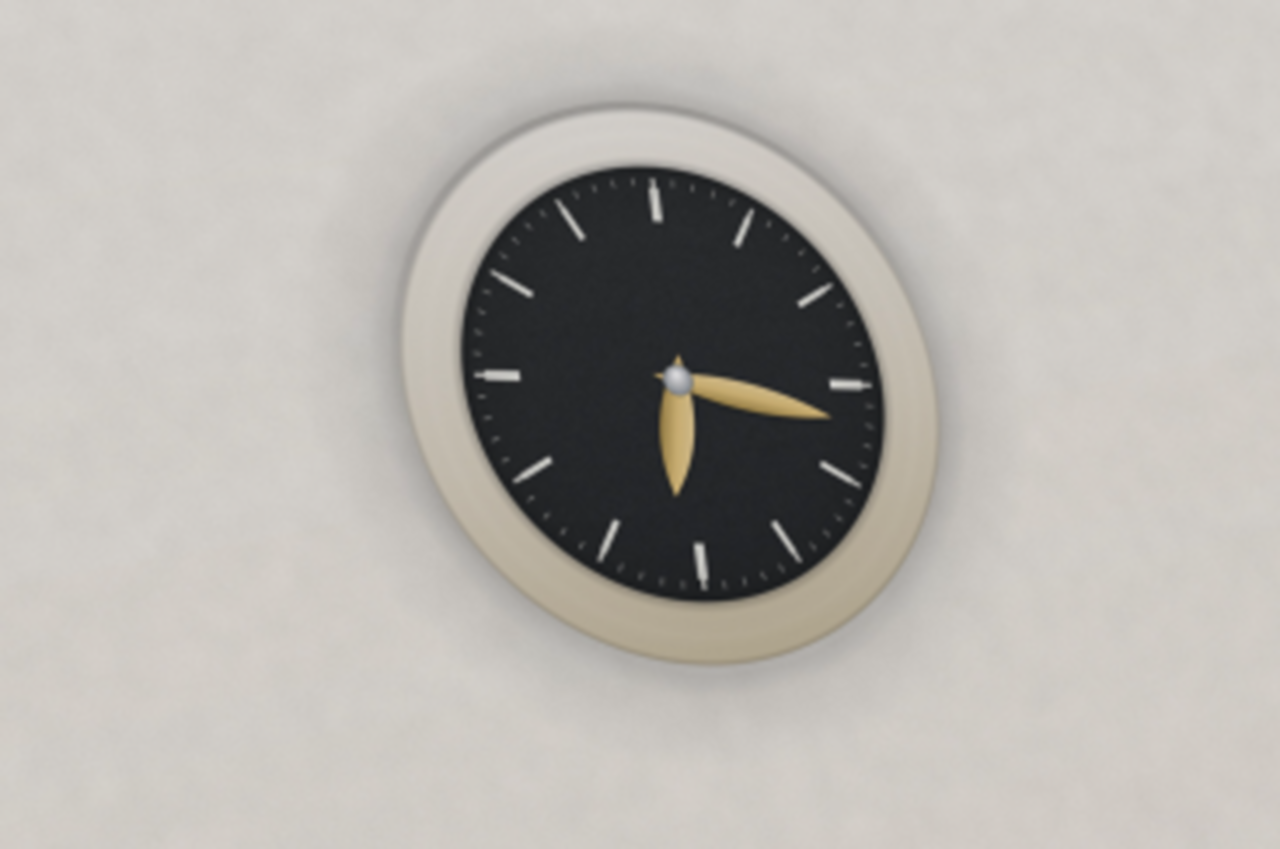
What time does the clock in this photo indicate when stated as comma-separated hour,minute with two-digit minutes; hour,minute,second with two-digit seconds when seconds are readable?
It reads 6,17
